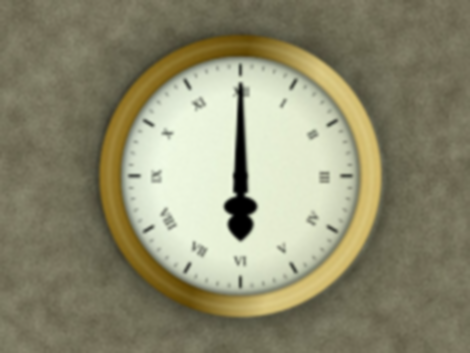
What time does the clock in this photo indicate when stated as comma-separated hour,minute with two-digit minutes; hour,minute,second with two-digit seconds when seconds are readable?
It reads 6,00
